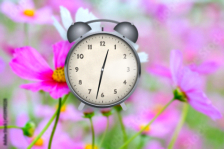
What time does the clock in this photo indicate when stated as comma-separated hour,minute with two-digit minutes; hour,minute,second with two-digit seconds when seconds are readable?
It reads 12,32
